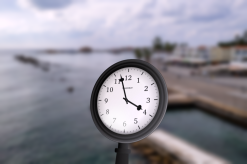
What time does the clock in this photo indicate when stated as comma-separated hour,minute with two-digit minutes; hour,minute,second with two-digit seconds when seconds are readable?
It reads 3,57
